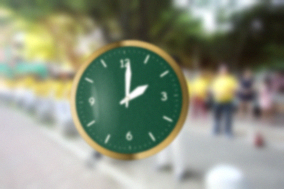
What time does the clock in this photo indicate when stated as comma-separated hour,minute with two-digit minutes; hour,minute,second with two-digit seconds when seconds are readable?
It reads 2,01
